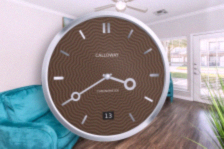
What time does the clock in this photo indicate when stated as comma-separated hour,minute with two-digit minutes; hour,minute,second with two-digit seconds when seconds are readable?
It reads 3,40
